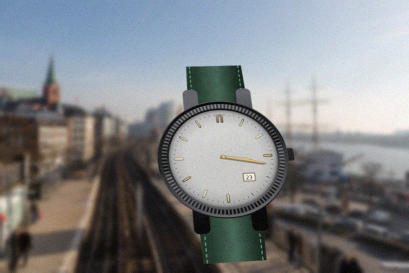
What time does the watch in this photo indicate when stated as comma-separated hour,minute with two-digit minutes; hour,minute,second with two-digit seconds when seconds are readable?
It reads 3,17
